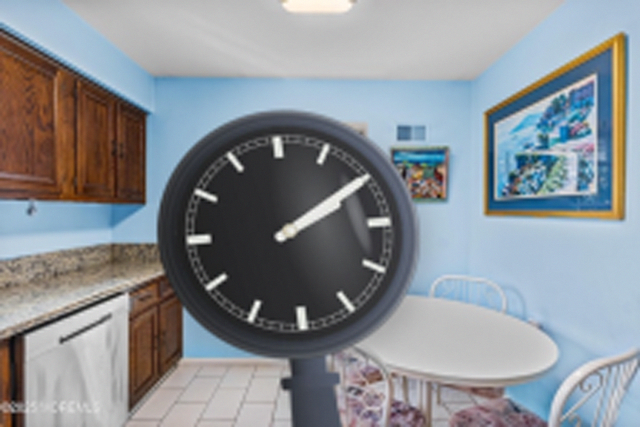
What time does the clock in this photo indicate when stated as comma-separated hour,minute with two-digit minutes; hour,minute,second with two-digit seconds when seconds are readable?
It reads 2,10
